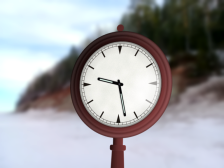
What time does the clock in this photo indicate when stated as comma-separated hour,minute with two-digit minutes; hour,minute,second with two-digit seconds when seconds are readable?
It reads 9,28
